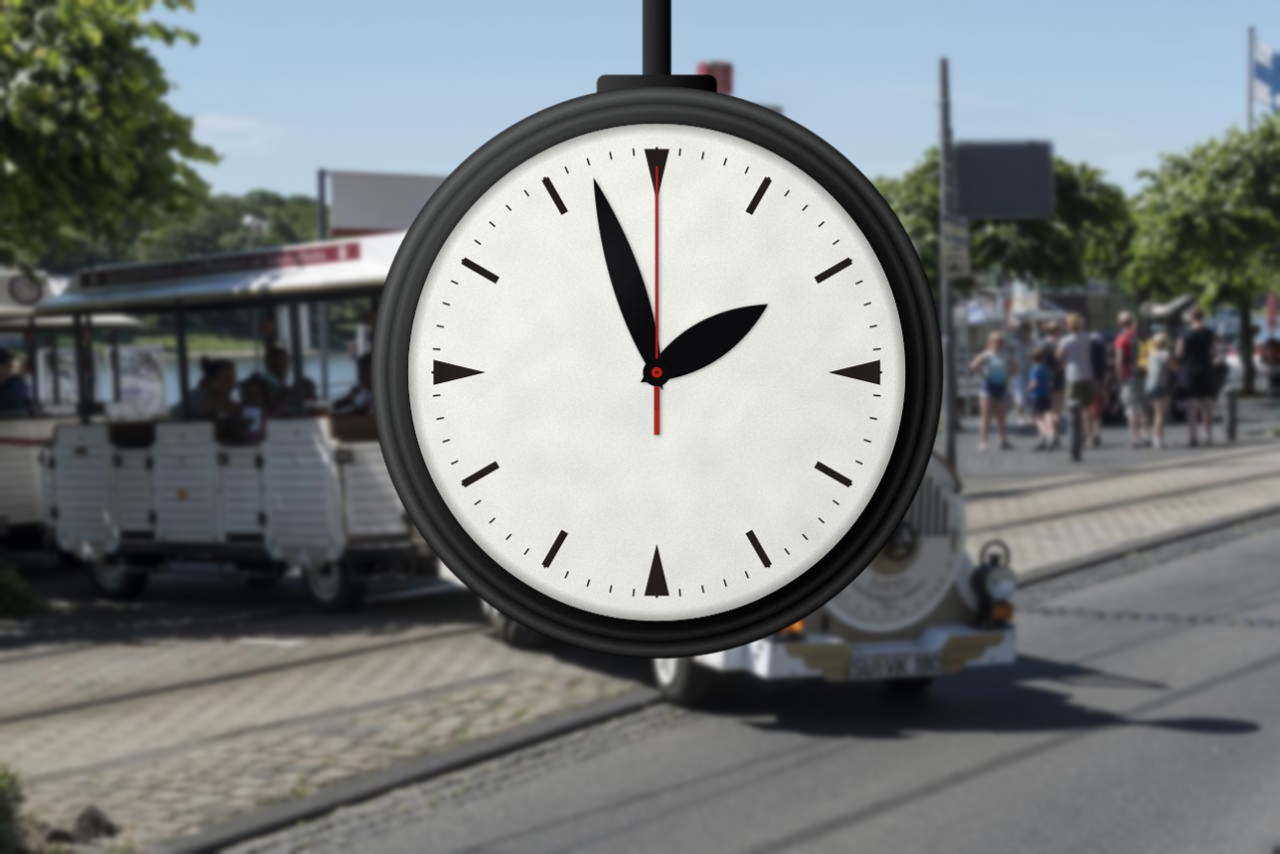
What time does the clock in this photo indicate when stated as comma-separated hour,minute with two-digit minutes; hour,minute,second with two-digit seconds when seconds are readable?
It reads 1,57,00
